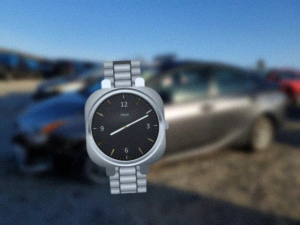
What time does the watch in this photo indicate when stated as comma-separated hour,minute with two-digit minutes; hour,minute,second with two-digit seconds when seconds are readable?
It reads 8,11
